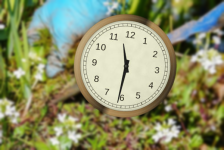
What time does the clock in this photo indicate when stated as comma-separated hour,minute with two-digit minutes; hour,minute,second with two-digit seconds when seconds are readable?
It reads 11,31
